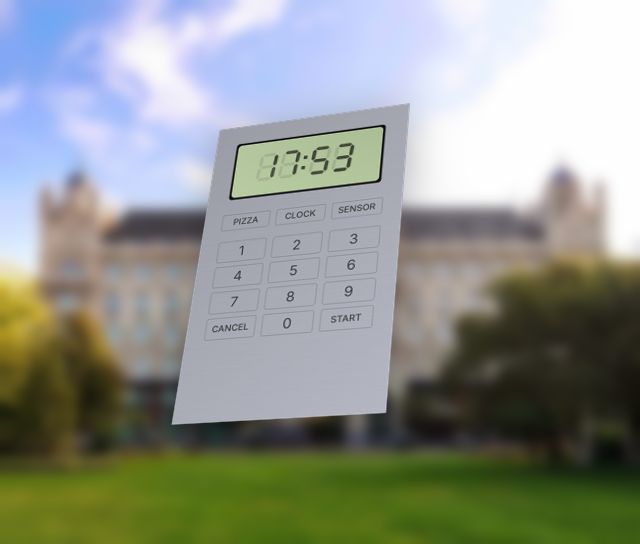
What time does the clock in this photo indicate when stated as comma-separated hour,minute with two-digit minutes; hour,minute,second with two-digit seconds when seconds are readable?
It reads 17,53
